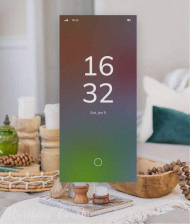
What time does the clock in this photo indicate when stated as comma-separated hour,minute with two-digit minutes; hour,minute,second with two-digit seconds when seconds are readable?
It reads 16,32
